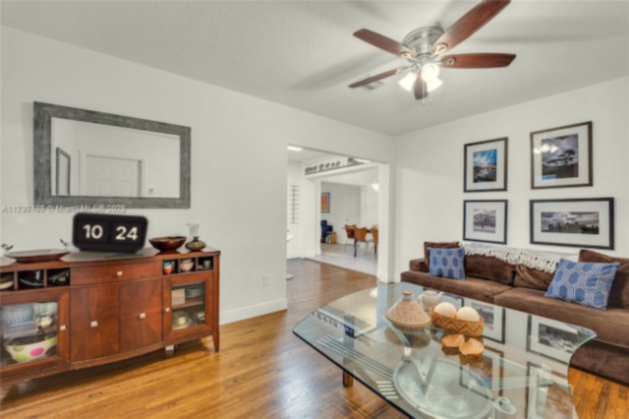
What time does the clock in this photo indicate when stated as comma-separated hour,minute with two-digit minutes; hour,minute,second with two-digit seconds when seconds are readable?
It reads 10,24
